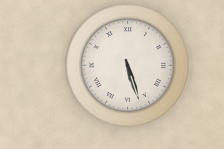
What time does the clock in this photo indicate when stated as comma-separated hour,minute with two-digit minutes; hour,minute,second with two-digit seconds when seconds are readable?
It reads 5,27
